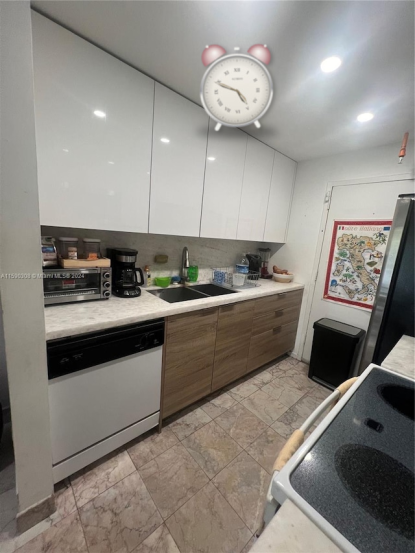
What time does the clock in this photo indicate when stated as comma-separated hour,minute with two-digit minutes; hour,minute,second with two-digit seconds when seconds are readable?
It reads 4,49
